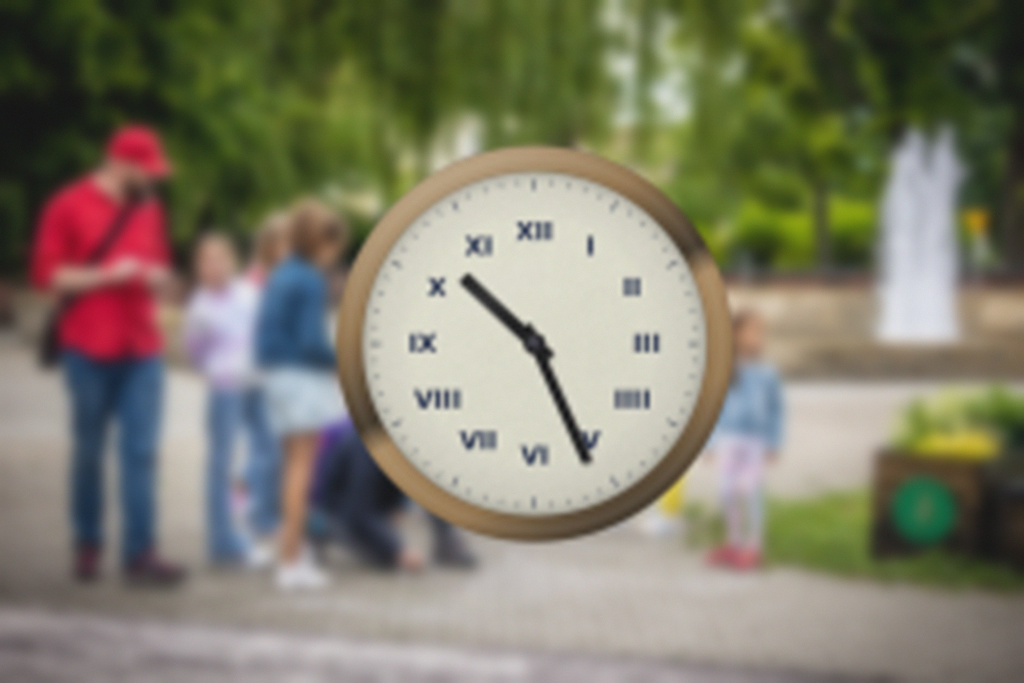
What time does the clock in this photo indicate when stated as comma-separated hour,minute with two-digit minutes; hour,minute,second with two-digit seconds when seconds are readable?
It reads 10,26
